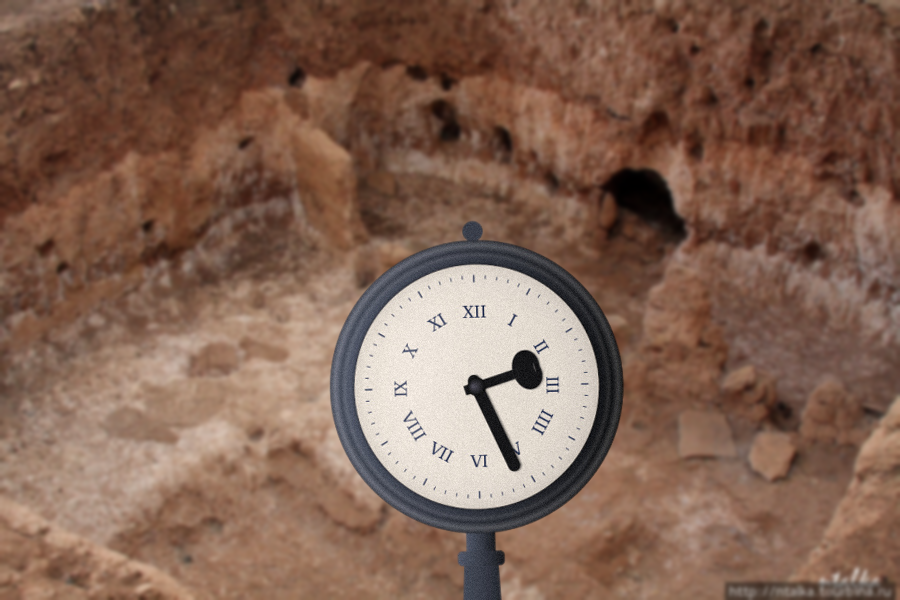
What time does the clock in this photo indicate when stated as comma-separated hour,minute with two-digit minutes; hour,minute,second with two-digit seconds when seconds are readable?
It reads 2,26
